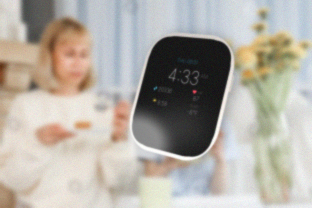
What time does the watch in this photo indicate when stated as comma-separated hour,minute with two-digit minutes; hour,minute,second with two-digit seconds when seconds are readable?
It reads 4,33
